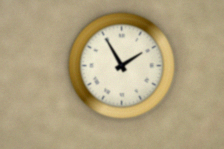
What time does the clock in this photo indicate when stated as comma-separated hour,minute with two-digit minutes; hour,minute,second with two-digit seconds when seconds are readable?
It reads 1,55
